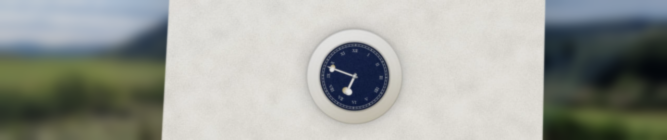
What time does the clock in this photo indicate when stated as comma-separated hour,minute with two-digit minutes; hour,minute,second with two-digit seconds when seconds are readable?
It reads 6,48
